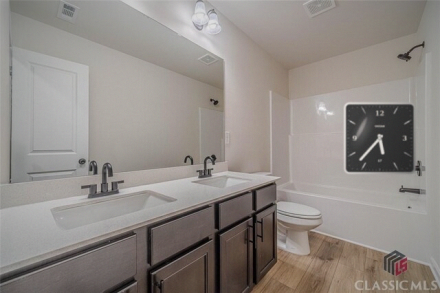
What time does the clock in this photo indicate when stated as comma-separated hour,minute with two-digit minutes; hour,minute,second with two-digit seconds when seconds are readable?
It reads 5,37
